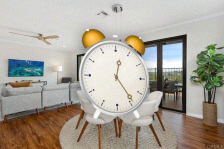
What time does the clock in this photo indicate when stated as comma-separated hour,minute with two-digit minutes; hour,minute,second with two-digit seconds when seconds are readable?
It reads 12,24
